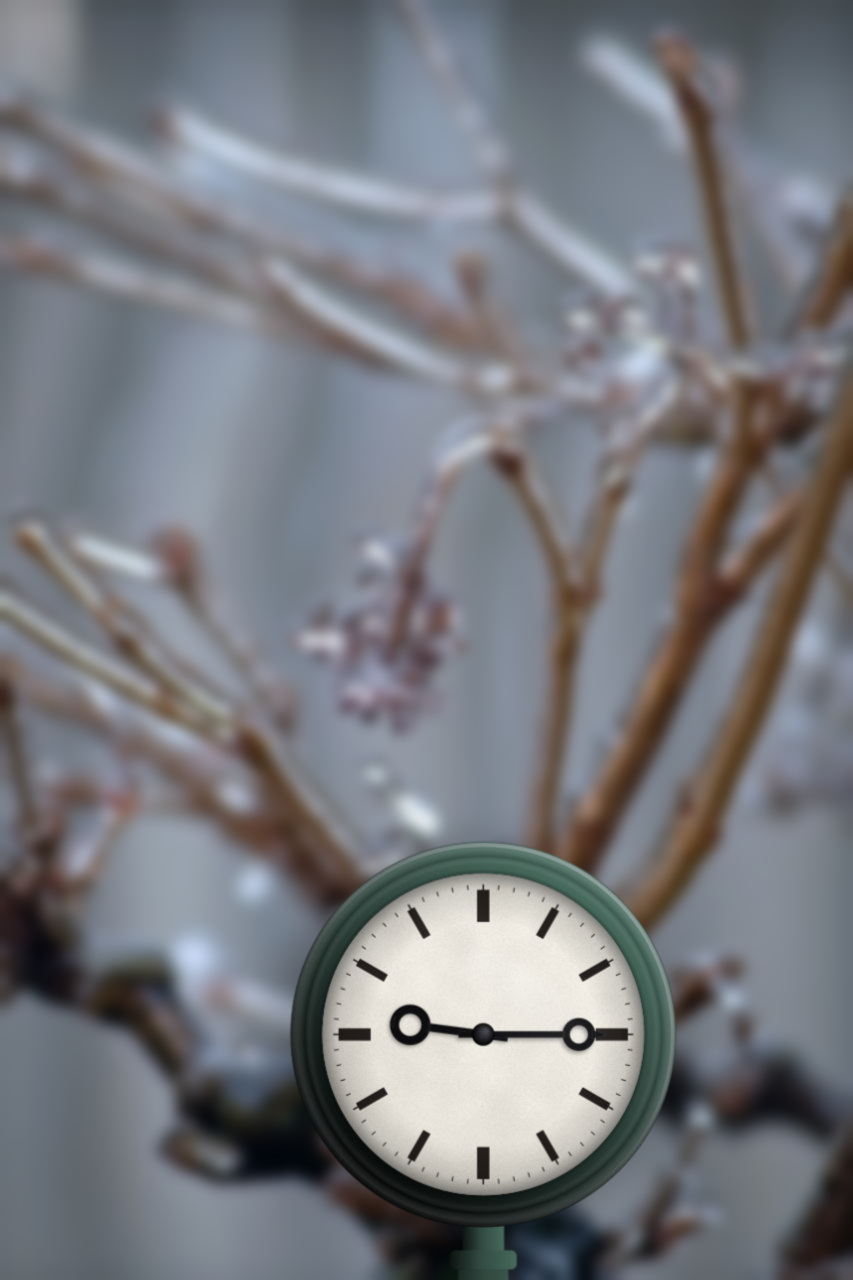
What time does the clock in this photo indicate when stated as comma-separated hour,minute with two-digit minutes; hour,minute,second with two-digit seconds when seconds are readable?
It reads 9,15
